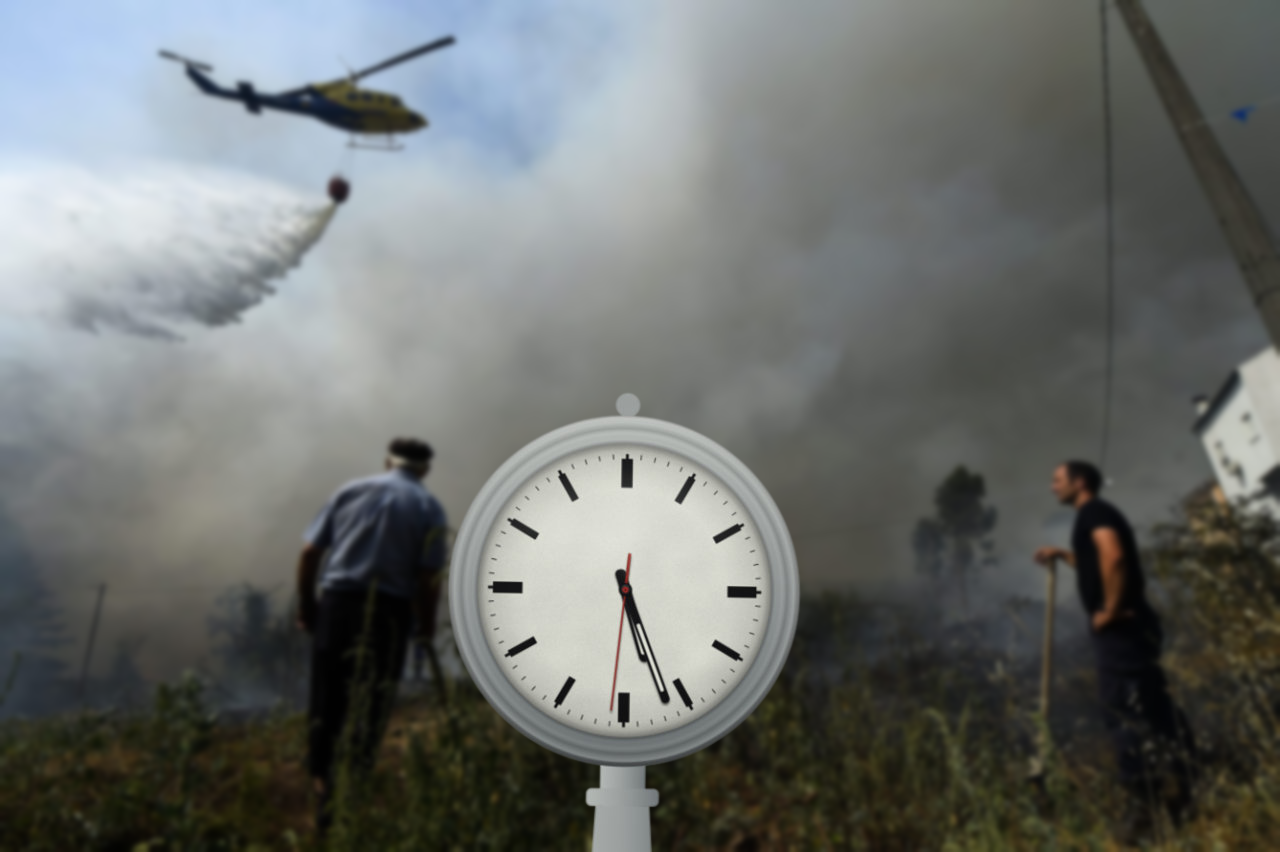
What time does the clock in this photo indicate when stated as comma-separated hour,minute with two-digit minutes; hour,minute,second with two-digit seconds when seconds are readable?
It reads 5,26,31
